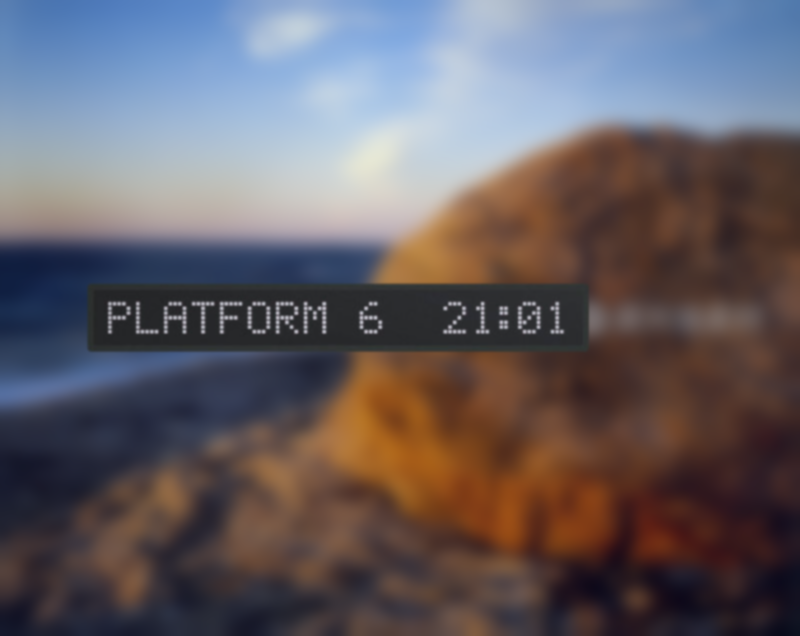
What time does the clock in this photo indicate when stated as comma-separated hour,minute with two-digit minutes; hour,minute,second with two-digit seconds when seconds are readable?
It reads 21,01
